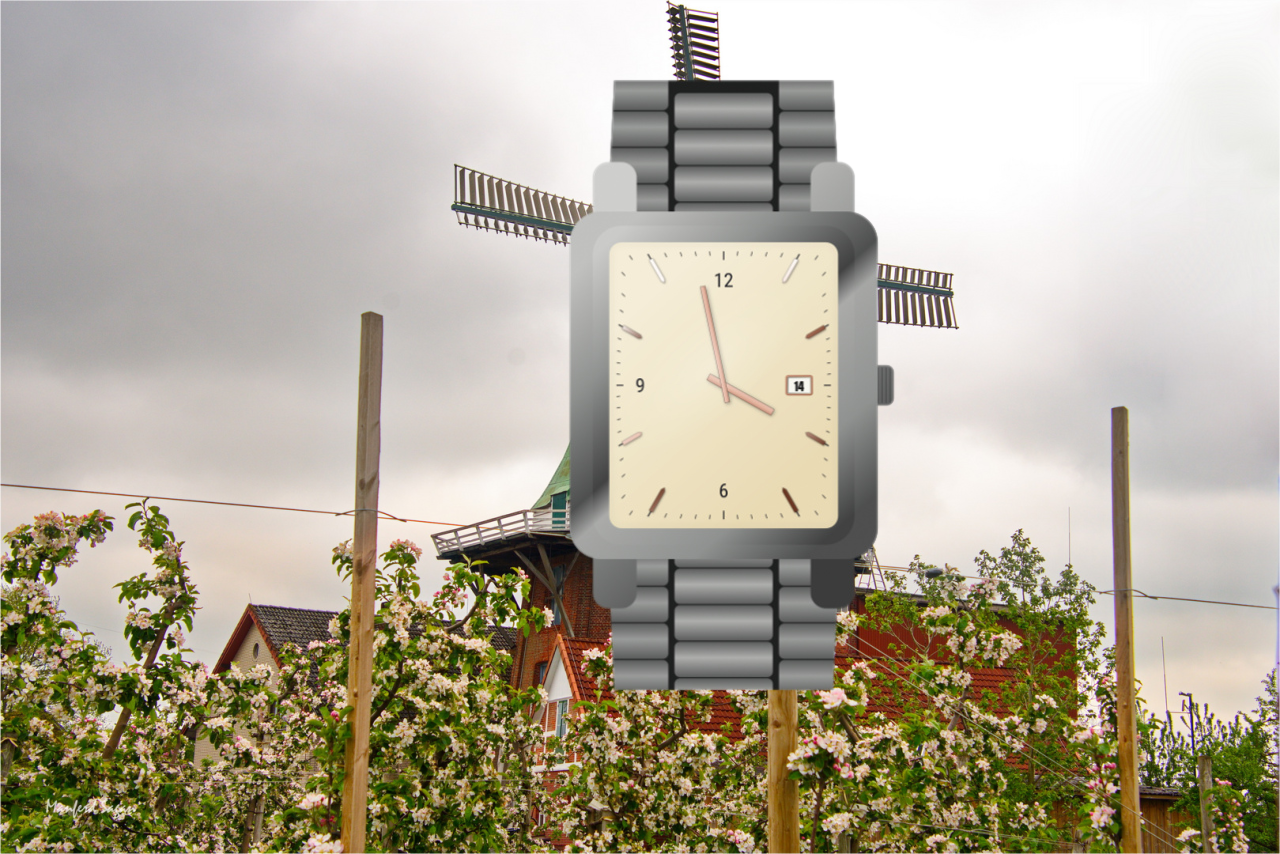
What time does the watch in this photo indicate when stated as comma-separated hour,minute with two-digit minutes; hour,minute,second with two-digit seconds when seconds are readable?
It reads 3,58
